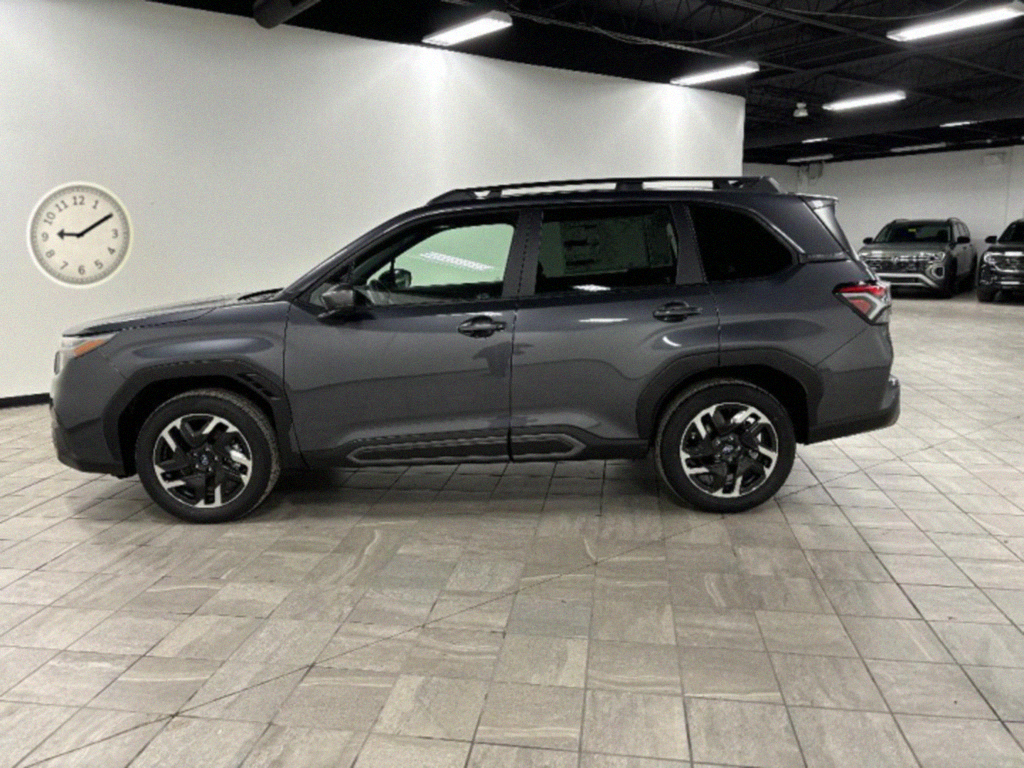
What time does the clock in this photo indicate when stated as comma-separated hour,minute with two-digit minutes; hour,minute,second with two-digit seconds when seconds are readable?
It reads 9,10
